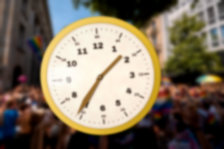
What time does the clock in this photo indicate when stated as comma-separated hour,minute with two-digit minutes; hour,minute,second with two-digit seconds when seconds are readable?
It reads 1,36
